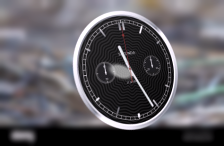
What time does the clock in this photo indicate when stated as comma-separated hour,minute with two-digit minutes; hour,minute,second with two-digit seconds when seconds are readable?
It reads 11,26
